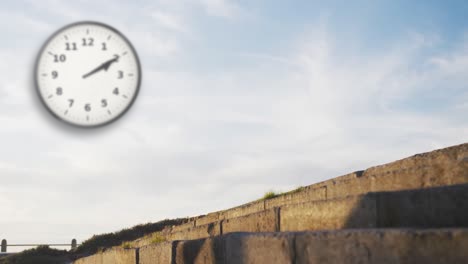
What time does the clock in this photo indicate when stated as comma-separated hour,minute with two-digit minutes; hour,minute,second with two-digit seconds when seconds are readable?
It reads 2,10
